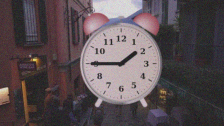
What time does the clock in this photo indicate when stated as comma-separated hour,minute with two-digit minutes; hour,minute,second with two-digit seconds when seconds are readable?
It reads 1,45
